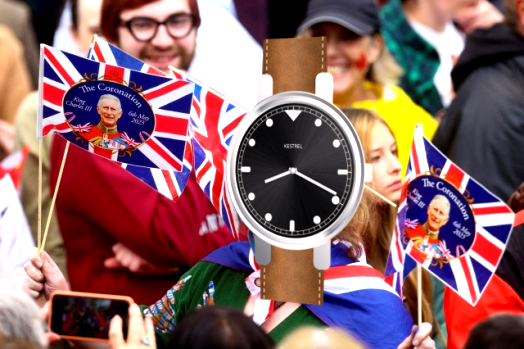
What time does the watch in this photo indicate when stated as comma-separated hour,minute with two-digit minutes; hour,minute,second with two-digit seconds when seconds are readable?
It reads 8,19
